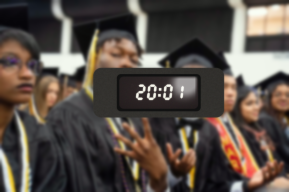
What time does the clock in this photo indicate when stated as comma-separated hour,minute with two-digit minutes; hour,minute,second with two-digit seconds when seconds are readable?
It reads 20,01
